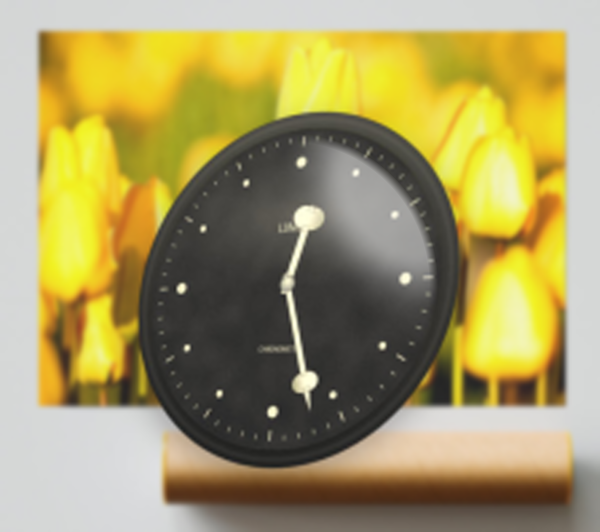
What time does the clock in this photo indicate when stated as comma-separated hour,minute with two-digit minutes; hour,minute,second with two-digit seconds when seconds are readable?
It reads 12,27
